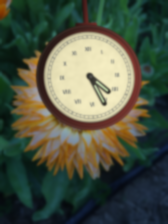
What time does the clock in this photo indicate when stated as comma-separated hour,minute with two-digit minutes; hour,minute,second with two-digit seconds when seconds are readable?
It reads 4,26
